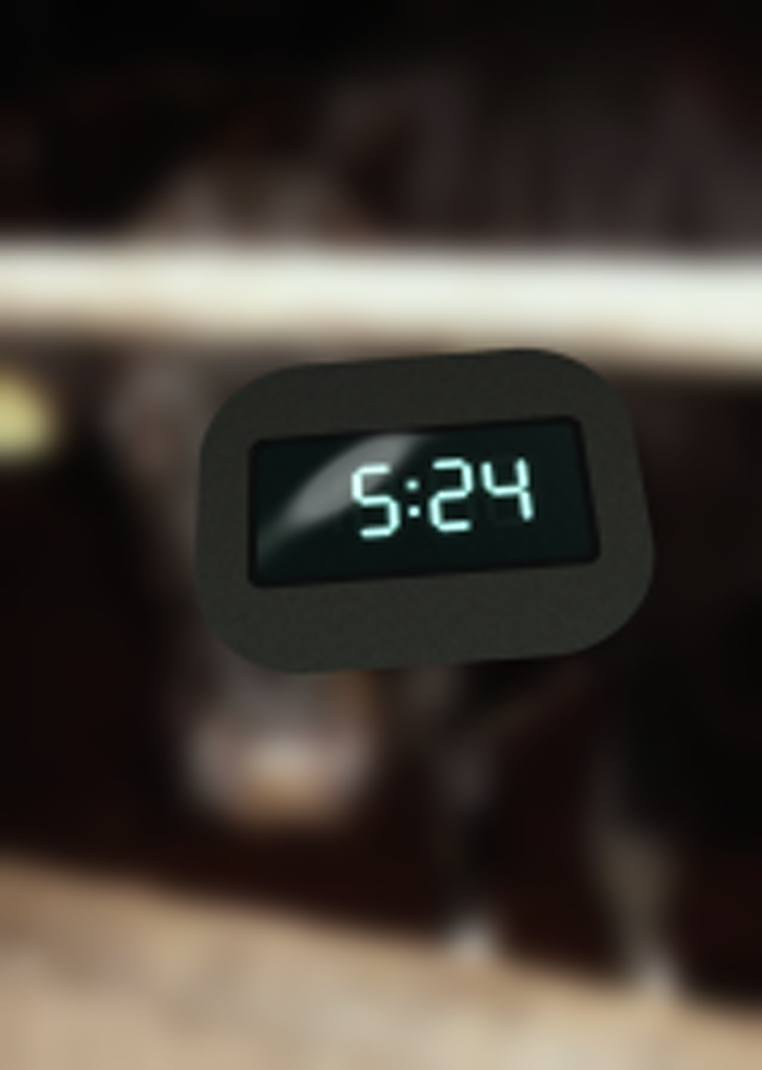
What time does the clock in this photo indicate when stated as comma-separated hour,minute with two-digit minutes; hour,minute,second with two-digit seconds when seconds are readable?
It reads 5,24
